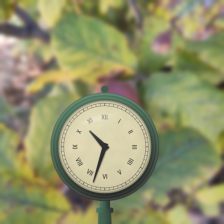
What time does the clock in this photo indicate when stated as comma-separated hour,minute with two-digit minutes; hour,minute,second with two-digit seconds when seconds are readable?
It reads 10,33
